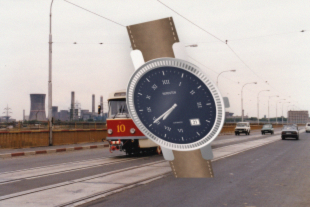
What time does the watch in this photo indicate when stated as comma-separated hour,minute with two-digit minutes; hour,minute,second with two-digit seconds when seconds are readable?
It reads 7,40
